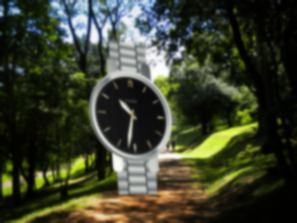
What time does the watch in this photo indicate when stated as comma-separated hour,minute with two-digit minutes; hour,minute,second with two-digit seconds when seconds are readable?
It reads 10,32
